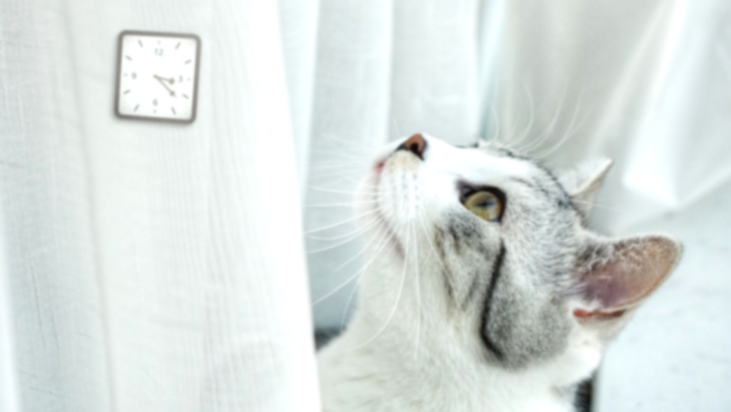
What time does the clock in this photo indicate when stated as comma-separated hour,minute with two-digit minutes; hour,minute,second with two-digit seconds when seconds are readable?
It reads 3,22
